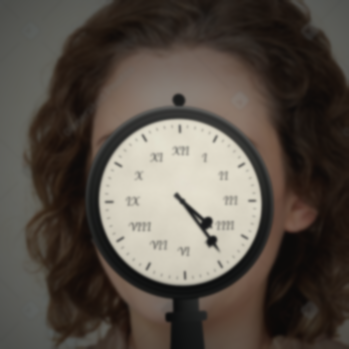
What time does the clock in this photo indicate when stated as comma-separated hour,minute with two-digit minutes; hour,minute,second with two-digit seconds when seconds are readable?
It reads 4,24
